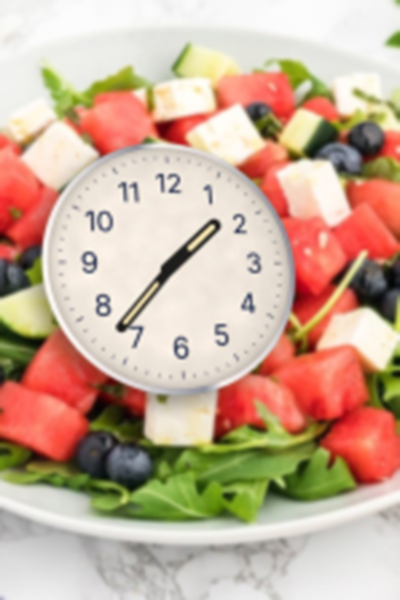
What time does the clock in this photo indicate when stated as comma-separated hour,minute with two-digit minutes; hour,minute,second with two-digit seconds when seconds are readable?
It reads 1,37
